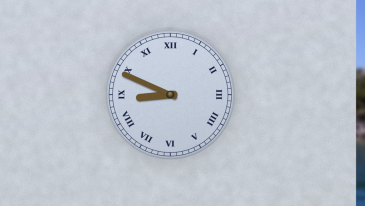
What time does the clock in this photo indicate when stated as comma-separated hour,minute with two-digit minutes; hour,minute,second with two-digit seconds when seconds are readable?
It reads 8,49
